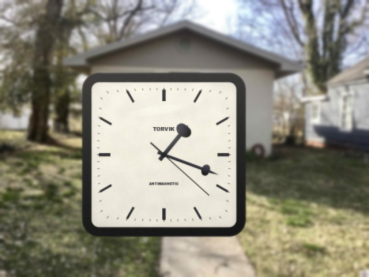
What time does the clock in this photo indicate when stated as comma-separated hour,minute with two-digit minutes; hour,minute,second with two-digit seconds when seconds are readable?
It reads 1,18,22
